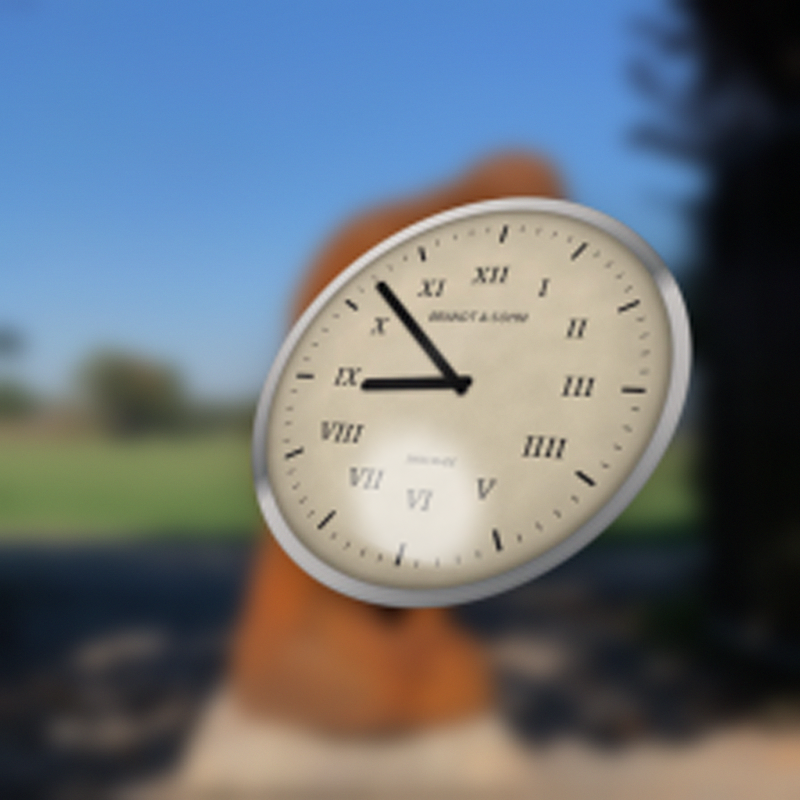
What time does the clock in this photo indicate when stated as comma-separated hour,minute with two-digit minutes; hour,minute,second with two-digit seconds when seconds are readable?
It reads 8,52
